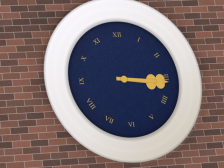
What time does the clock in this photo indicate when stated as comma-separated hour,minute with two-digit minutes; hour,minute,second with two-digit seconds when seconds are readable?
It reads 3,16
